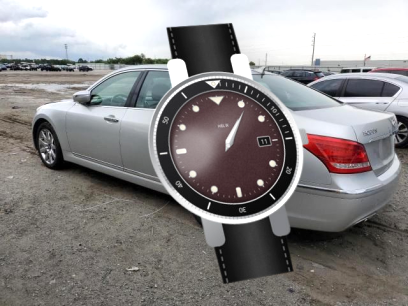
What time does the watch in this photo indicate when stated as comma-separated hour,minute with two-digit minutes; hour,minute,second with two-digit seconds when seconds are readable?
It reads 1,06
